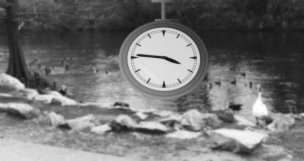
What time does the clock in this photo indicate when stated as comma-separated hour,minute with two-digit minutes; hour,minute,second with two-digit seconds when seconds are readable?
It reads 3,46
